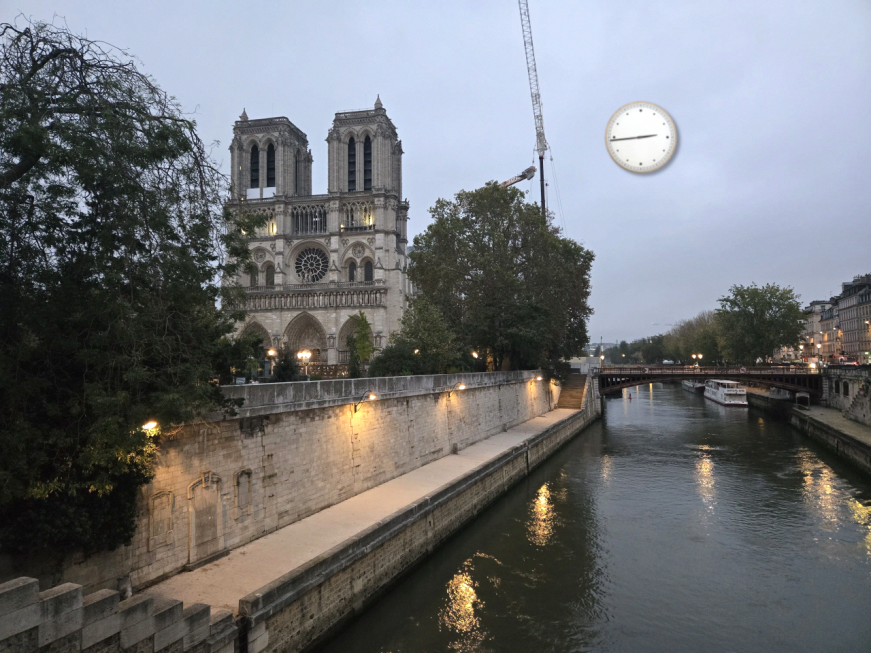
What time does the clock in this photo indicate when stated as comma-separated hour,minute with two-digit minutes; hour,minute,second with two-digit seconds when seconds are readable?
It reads 2,44
